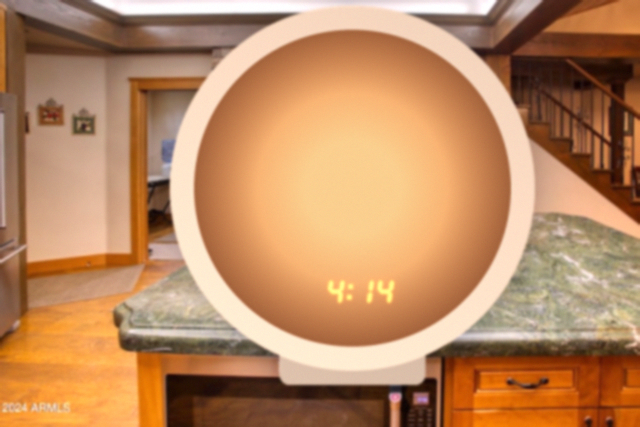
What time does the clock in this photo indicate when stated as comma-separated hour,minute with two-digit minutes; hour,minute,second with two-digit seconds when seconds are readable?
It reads 4,14
